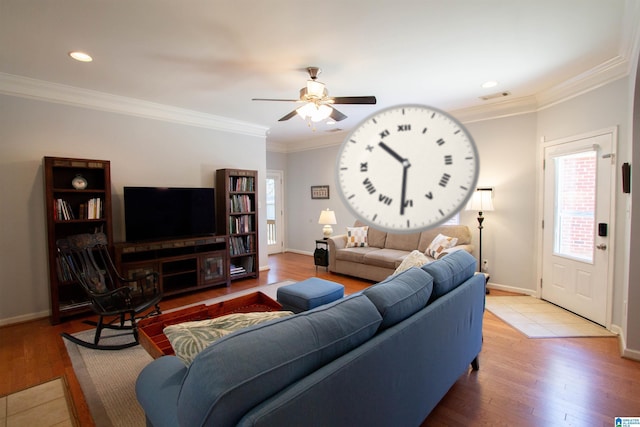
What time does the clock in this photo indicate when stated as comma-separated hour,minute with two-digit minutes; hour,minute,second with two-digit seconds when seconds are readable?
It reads 10,31
